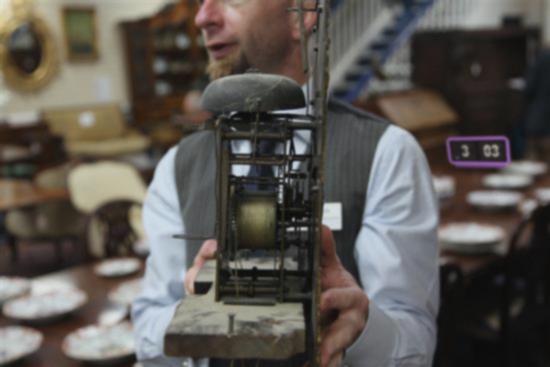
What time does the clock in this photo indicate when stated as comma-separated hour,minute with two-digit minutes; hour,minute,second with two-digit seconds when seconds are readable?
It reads 3,03
